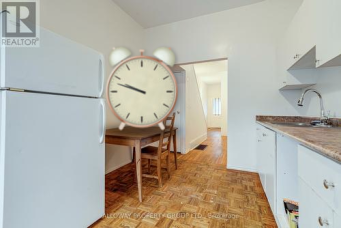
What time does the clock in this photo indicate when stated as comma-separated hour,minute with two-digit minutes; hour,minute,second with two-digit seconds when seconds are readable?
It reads 9,48
